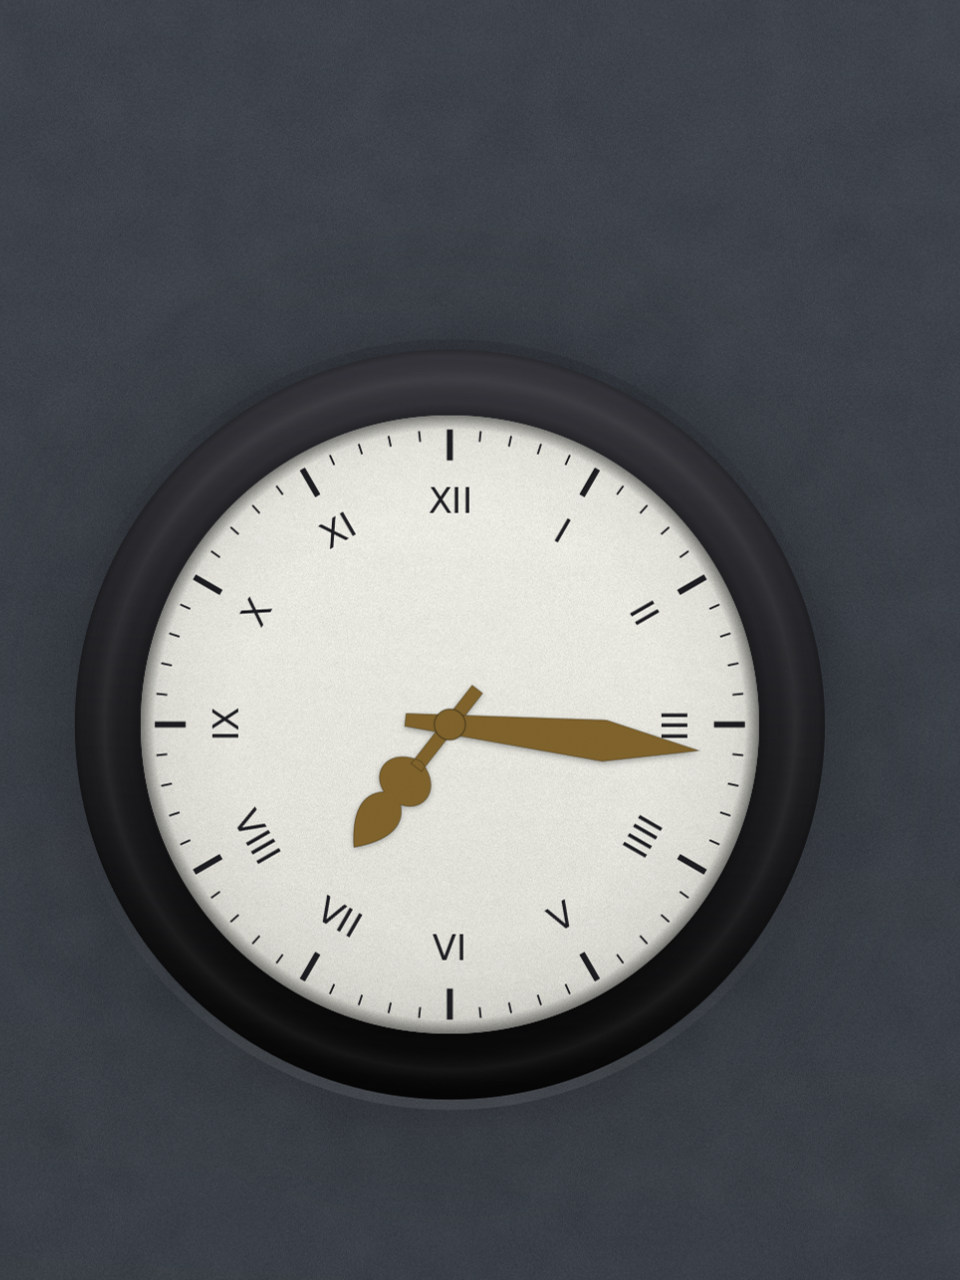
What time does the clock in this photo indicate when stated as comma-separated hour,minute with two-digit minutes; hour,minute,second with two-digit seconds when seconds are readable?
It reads 7,16
